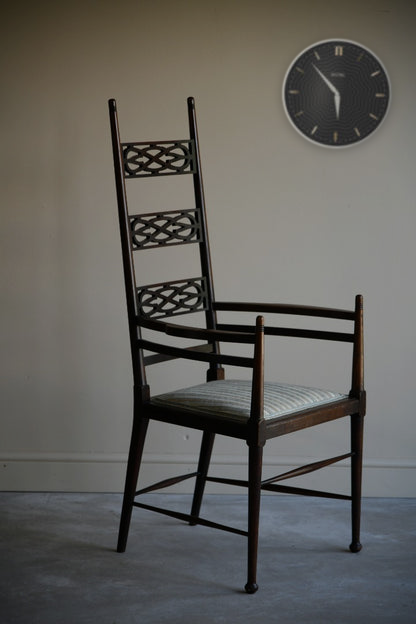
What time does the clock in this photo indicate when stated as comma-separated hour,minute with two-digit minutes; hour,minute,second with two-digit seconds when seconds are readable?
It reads 5,53
